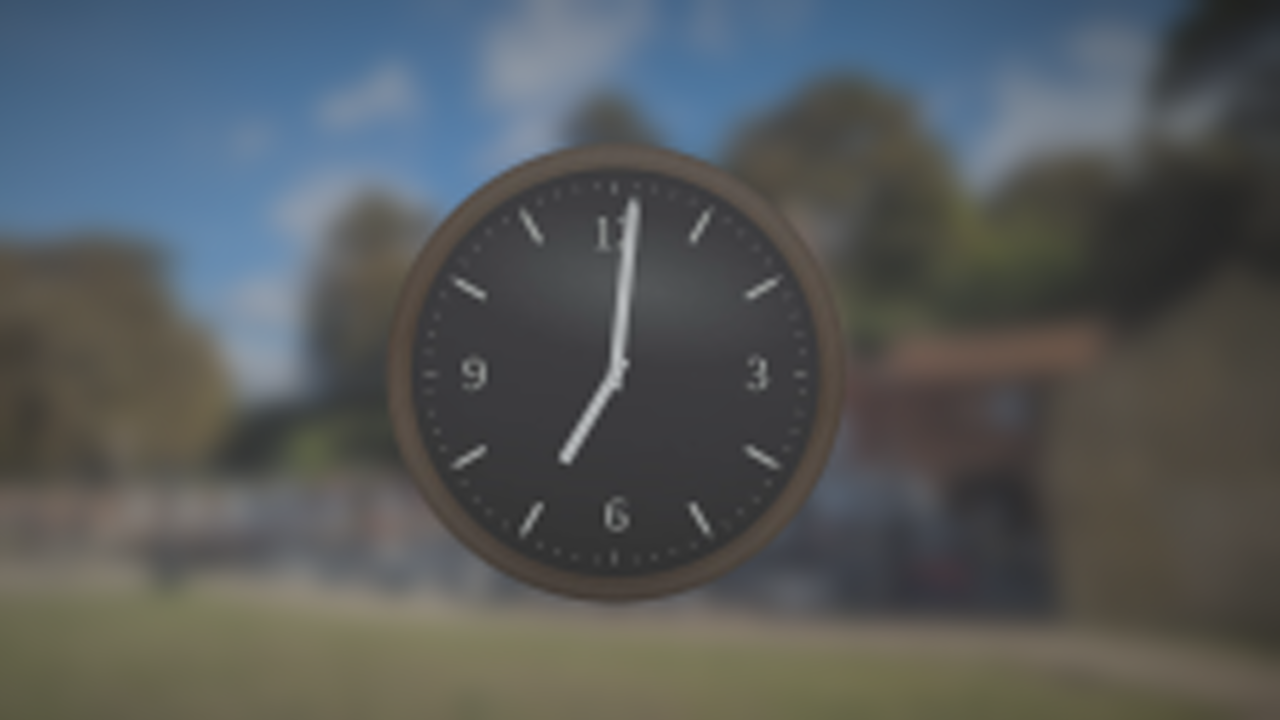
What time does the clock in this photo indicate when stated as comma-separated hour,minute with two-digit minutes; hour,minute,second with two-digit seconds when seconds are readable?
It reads 7,01
